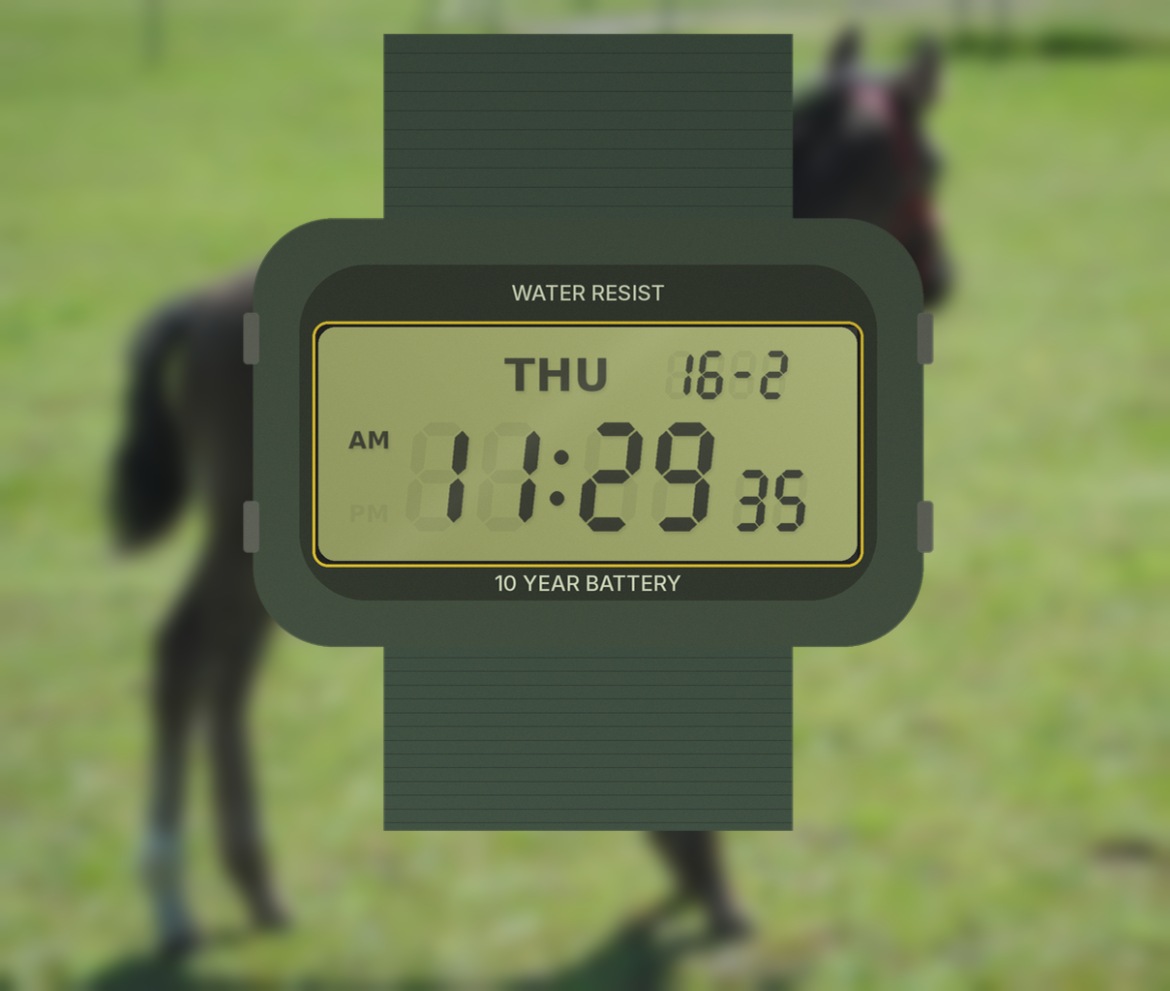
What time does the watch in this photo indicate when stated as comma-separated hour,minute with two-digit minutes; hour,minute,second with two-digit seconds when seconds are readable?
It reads 11,29,35
